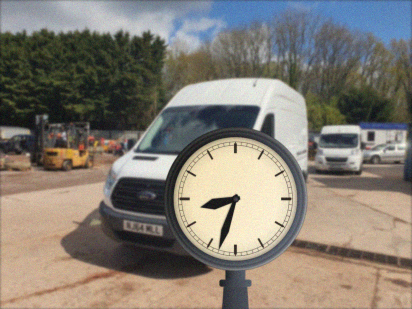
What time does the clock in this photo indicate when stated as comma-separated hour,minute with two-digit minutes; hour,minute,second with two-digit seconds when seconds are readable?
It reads 8,33
